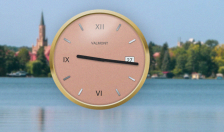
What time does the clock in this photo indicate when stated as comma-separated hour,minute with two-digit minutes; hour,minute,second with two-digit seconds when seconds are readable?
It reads 9,16
